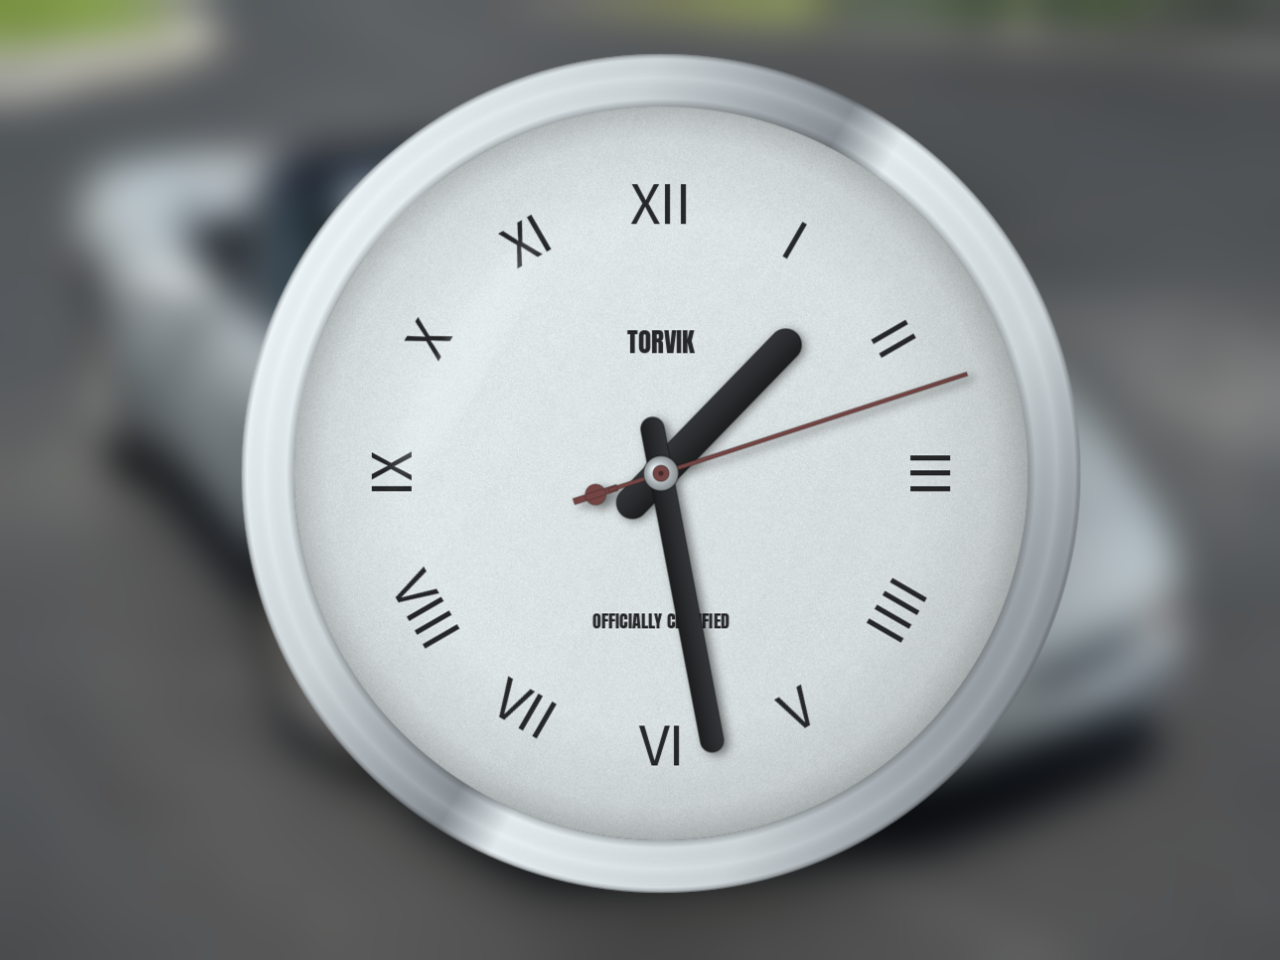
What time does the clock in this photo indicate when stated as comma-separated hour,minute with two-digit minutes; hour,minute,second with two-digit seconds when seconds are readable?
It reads 1,28,12
